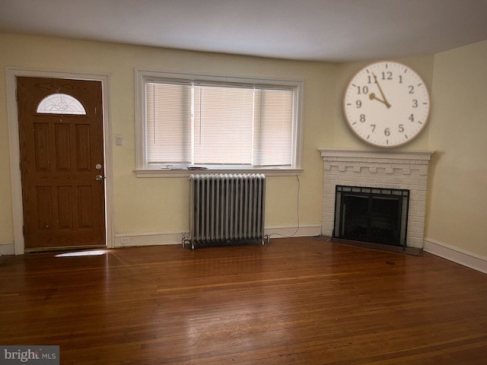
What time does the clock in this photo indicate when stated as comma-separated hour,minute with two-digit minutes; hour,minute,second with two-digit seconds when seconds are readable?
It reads 9,56
